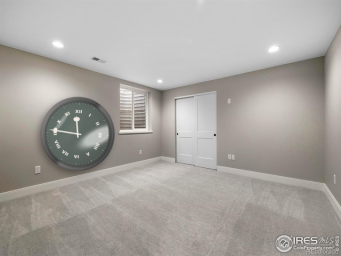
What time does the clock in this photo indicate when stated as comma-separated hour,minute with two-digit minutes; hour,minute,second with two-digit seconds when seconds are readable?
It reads 11,46
